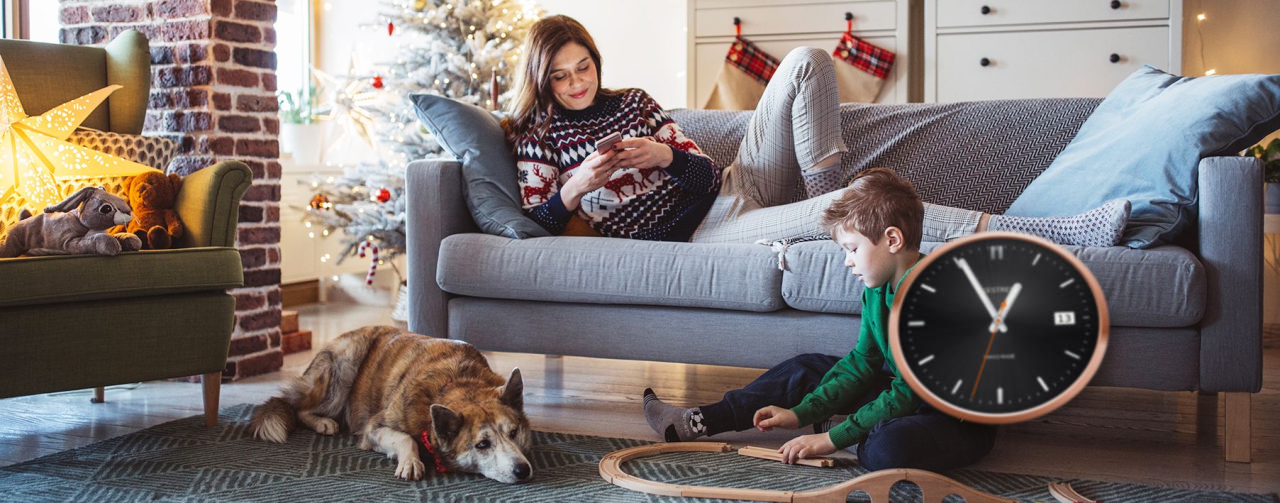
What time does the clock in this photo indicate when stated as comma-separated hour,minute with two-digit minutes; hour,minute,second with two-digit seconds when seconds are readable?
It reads 12,55,33
